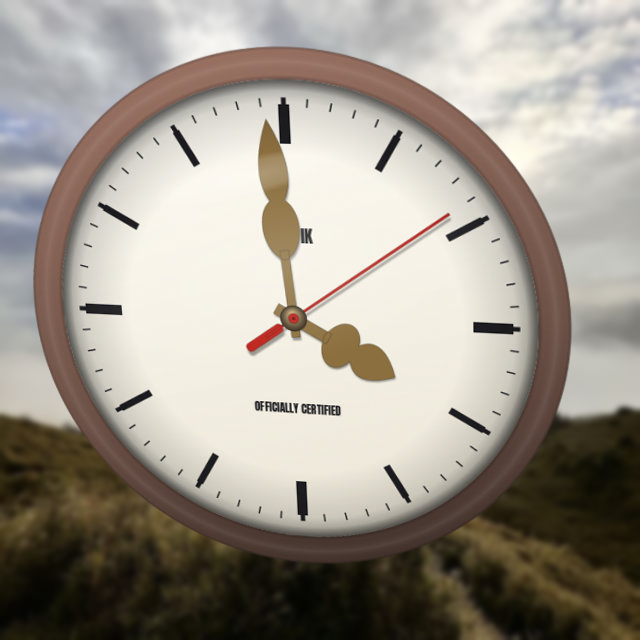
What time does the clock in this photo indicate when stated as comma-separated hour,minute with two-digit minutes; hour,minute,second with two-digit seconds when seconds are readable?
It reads 3,59,09
